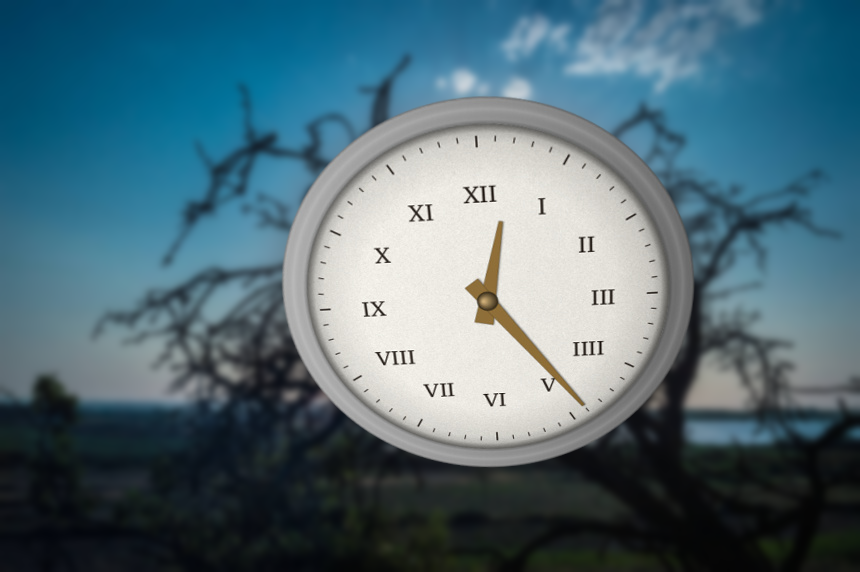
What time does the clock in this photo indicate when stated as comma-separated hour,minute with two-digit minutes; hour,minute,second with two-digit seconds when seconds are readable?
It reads 12,24
